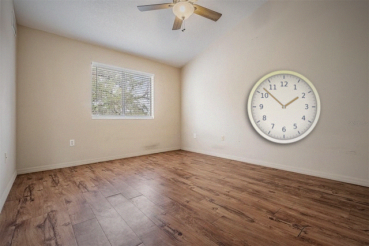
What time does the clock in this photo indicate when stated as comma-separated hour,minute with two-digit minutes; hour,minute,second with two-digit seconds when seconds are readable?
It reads 1,52
